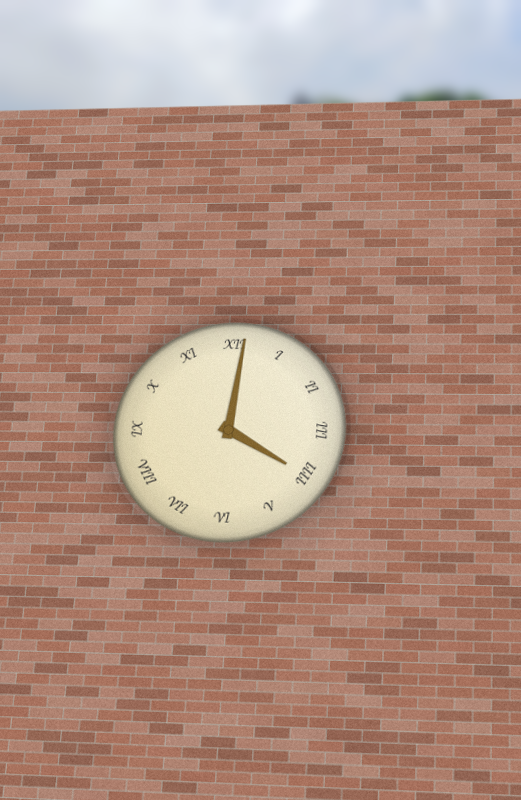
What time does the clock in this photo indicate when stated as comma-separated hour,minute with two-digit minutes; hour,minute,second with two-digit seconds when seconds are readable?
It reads 4,01
